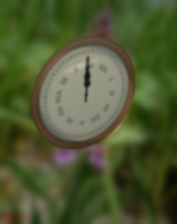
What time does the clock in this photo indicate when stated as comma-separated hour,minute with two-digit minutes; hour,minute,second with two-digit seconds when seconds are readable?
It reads 10,54
